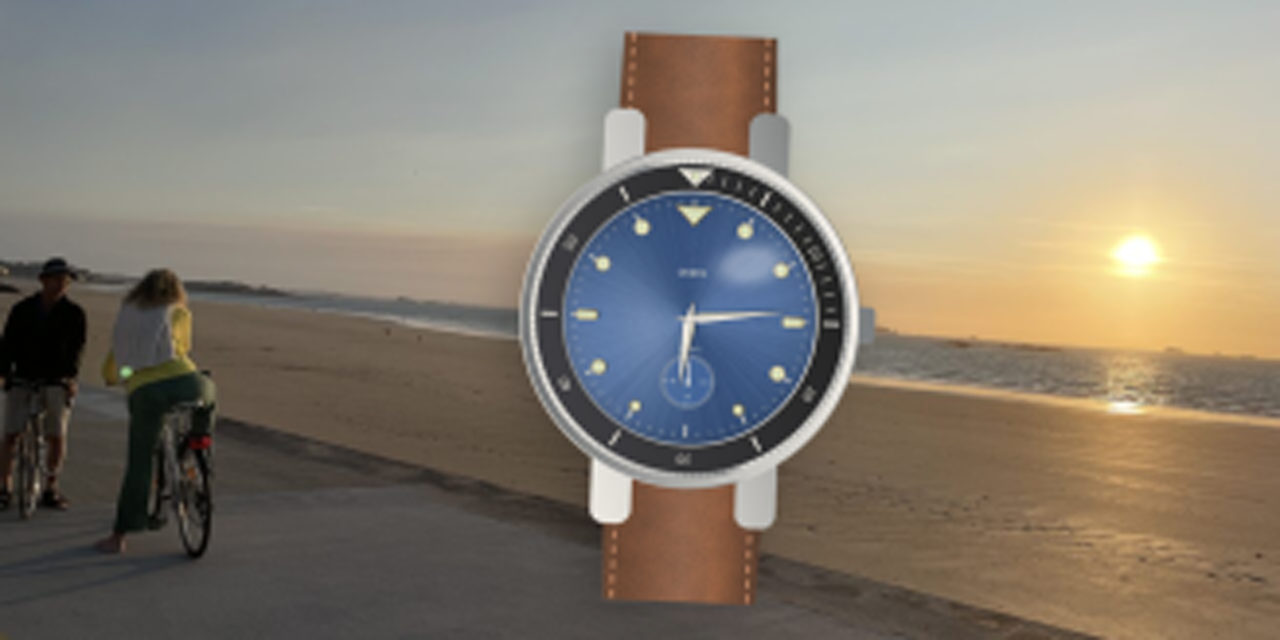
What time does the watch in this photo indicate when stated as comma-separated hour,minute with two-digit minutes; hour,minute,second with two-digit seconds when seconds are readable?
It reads 6,14
